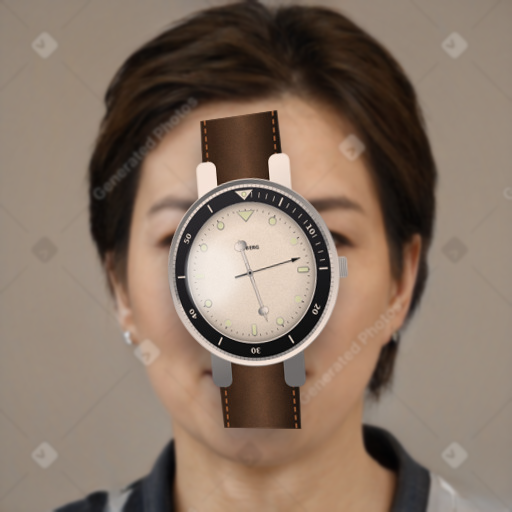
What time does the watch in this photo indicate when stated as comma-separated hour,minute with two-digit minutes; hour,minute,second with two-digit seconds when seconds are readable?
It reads 11,27,13
